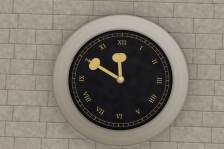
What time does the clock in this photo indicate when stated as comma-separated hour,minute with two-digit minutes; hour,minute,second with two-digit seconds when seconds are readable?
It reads 11,50
